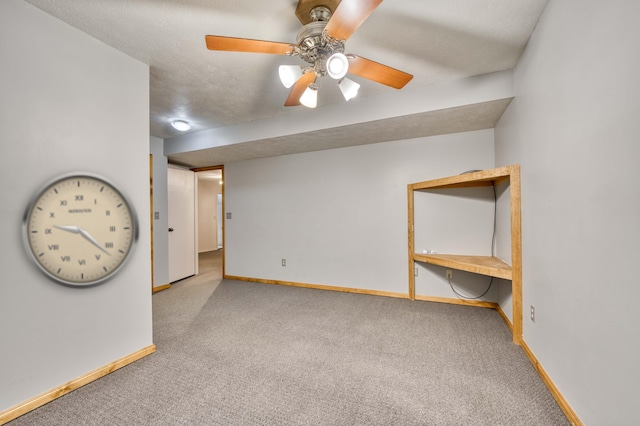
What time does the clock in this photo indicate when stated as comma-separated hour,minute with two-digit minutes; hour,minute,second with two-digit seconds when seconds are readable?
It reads 9,22
